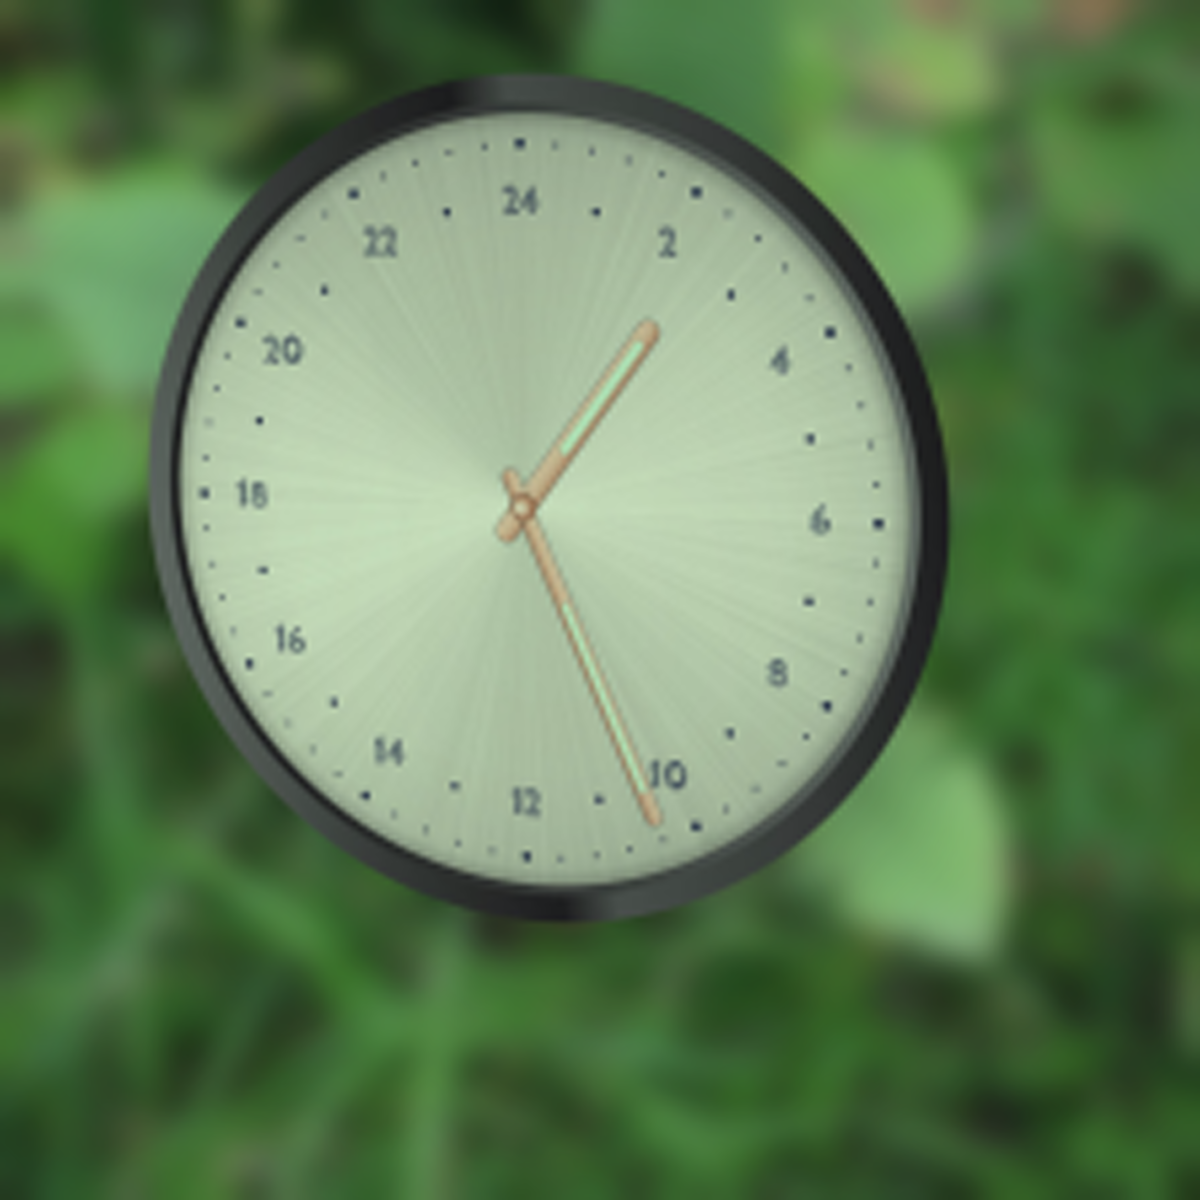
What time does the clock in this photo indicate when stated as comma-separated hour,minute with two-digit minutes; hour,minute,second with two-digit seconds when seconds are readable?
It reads 2,26
